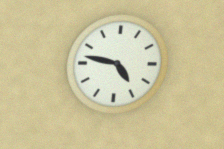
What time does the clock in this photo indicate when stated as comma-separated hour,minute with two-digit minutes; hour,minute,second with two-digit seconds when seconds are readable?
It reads 4,47
